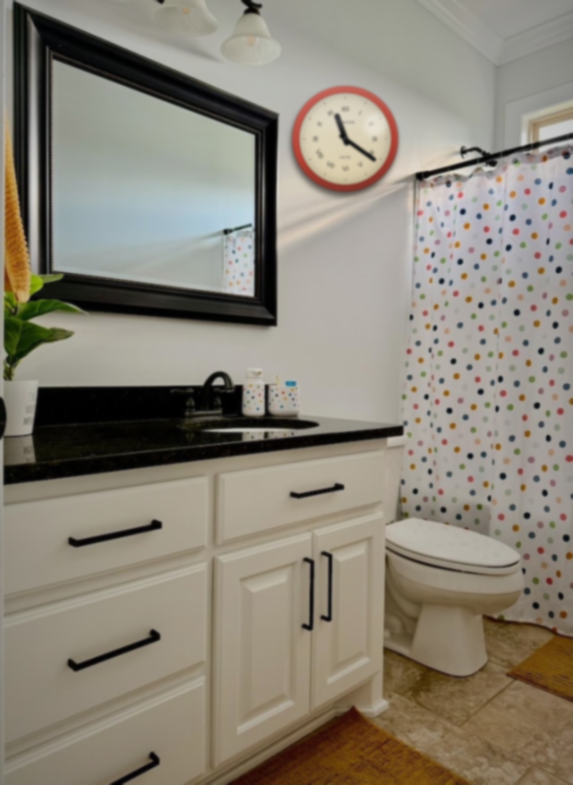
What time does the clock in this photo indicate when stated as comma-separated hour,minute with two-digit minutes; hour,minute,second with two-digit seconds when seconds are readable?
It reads 11,21
